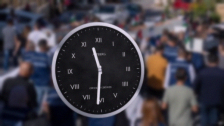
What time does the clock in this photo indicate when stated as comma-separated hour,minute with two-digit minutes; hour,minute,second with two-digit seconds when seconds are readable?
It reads 11,31
